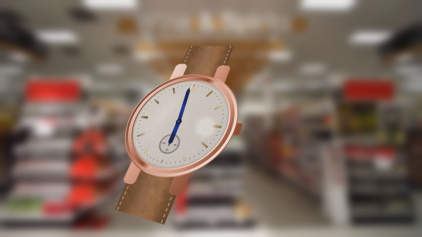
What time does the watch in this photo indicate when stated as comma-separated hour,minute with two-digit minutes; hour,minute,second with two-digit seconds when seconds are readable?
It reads 5,59
